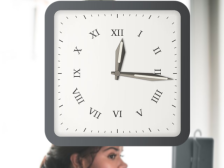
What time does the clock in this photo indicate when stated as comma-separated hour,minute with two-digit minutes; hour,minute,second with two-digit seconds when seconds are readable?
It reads 12,16
